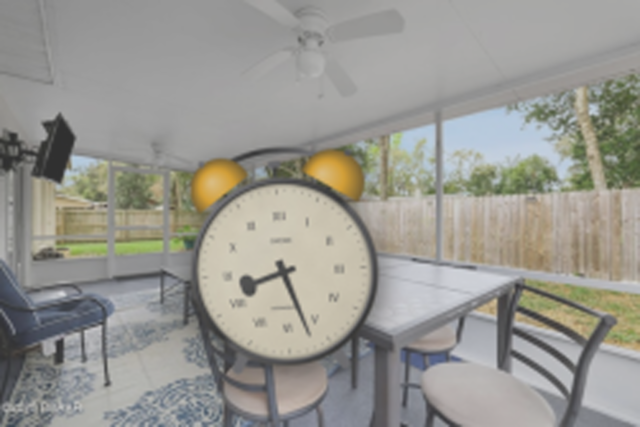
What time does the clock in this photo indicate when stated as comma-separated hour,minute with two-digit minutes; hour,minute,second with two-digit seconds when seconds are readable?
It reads 8,27
